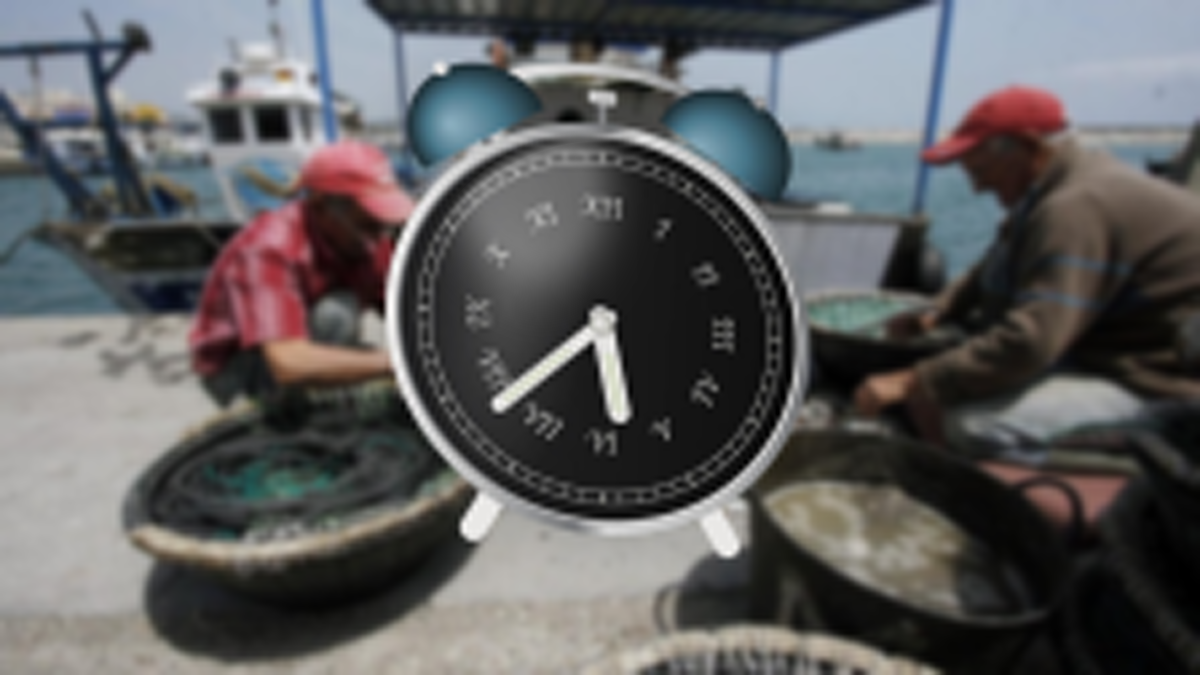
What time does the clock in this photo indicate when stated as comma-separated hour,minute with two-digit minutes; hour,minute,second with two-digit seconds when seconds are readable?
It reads 5,38
